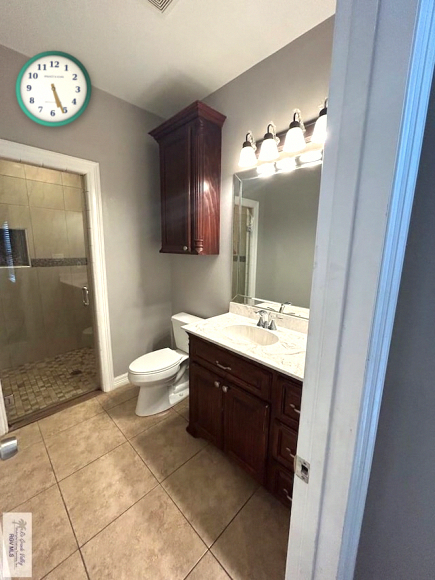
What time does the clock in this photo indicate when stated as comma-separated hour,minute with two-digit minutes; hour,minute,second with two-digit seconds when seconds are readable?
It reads 5,26
